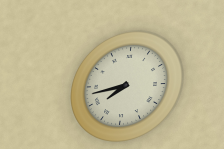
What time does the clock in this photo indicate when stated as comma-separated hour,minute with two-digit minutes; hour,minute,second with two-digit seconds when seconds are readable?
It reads 7,43
